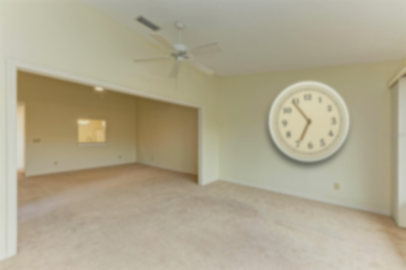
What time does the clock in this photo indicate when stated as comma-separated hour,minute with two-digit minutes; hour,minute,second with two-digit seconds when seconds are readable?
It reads 6,54
